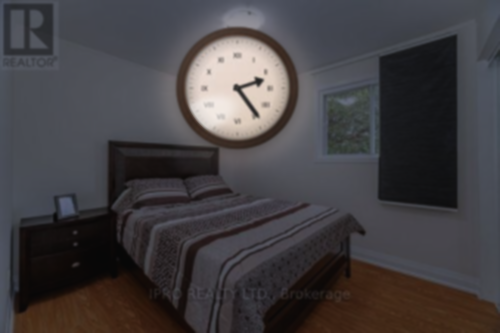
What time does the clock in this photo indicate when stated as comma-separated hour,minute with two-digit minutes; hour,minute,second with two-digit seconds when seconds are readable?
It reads 2,24
